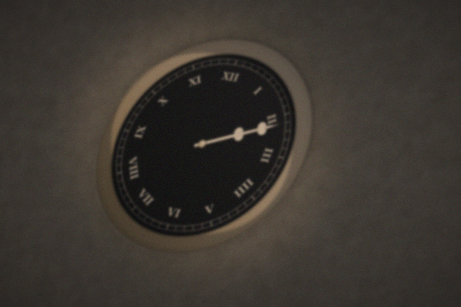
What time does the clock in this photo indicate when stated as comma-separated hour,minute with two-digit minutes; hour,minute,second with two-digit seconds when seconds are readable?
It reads 2,11
